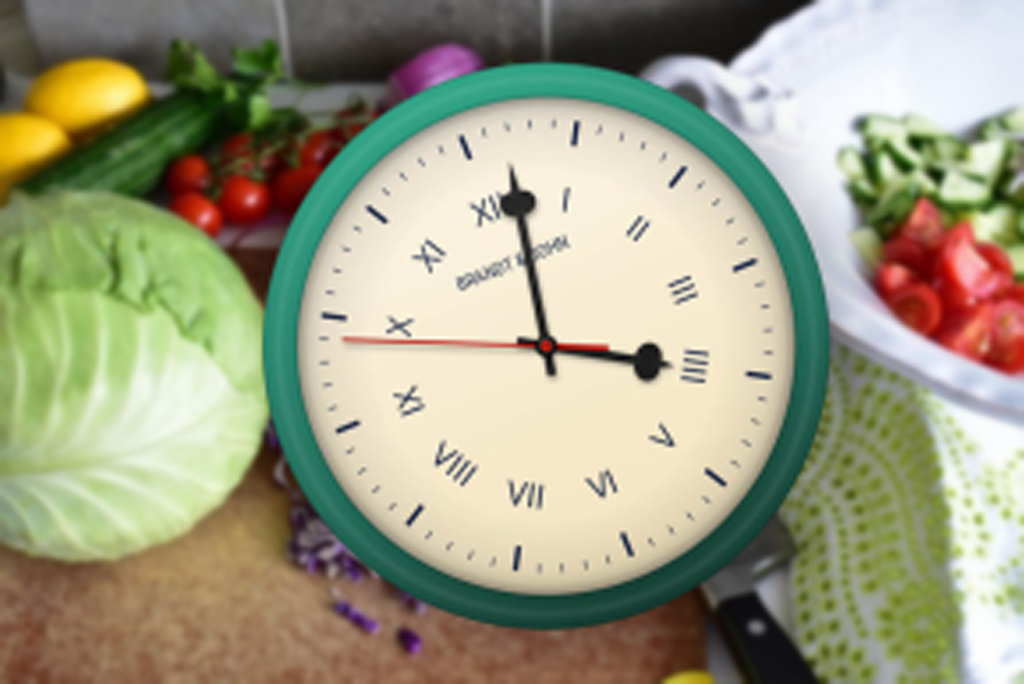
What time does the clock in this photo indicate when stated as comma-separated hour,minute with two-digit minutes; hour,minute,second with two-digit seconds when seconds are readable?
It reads 4,01,49
